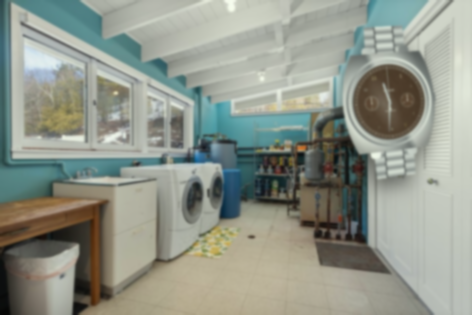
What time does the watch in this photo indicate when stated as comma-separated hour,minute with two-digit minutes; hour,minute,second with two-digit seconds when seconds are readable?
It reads 11,31
